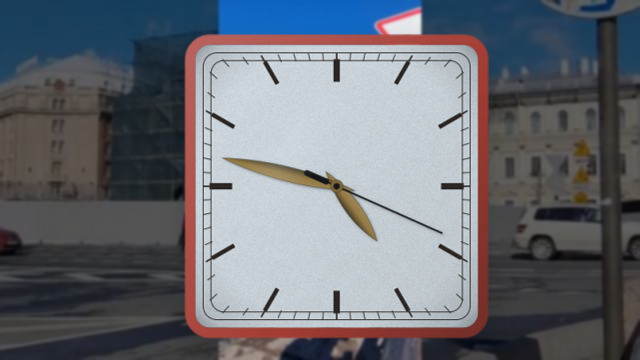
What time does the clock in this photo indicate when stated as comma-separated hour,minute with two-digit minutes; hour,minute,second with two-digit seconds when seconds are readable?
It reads 4,47,19
